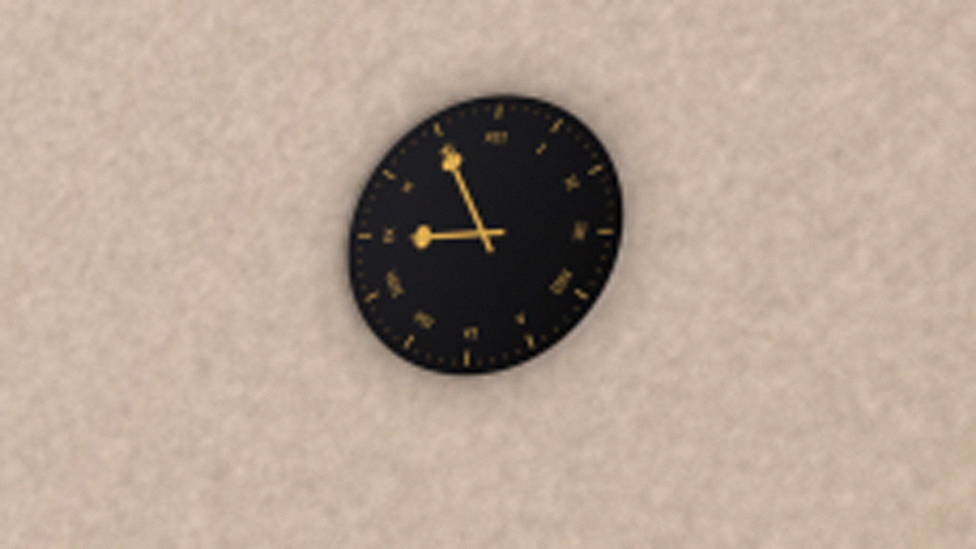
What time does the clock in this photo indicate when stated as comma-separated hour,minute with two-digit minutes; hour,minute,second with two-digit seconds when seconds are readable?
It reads 8,55
